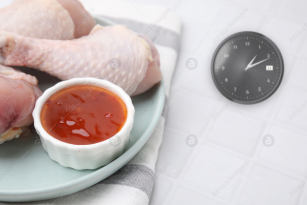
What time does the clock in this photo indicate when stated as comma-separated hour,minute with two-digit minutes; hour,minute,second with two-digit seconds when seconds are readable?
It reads 1,11
